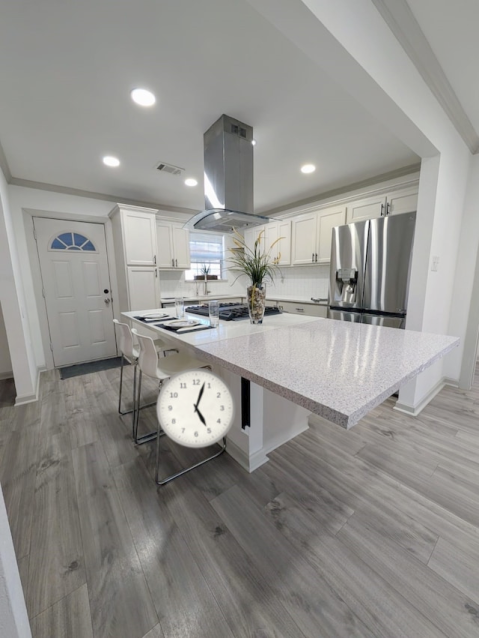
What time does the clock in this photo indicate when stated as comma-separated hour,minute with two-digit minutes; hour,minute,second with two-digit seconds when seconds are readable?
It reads 5,03
